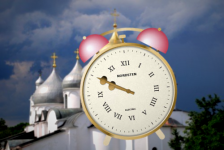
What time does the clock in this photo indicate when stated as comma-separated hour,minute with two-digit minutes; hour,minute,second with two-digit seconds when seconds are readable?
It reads 9,50
